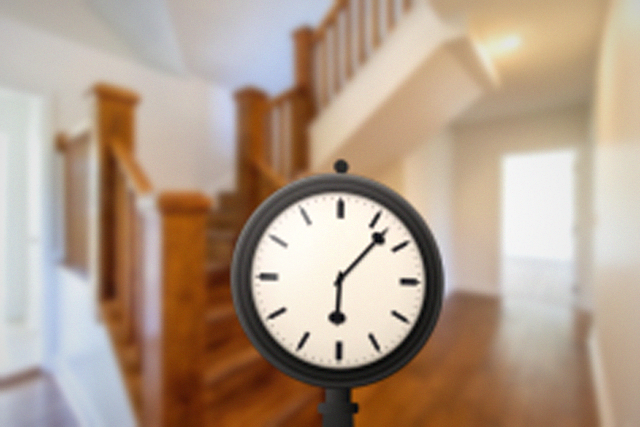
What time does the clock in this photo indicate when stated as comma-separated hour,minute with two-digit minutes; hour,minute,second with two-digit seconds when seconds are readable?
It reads 6,07
